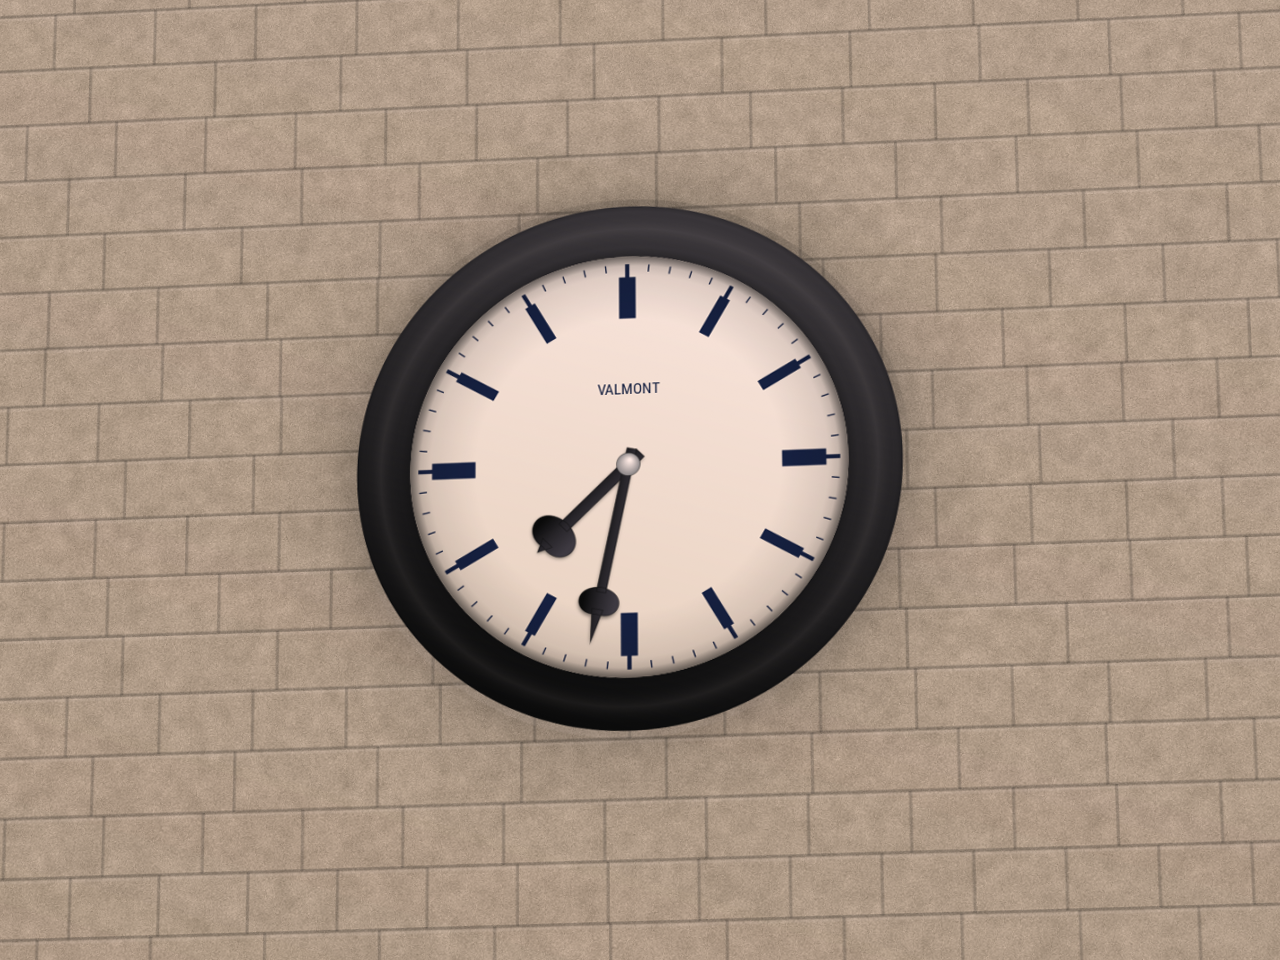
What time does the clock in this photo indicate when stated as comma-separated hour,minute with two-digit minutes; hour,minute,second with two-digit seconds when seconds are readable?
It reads 7,32
